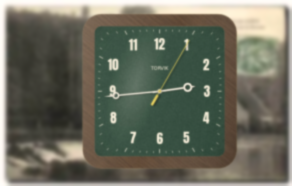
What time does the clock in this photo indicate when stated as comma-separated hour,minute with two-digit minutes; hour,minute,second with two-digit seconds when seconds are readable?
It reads 2,44,05
